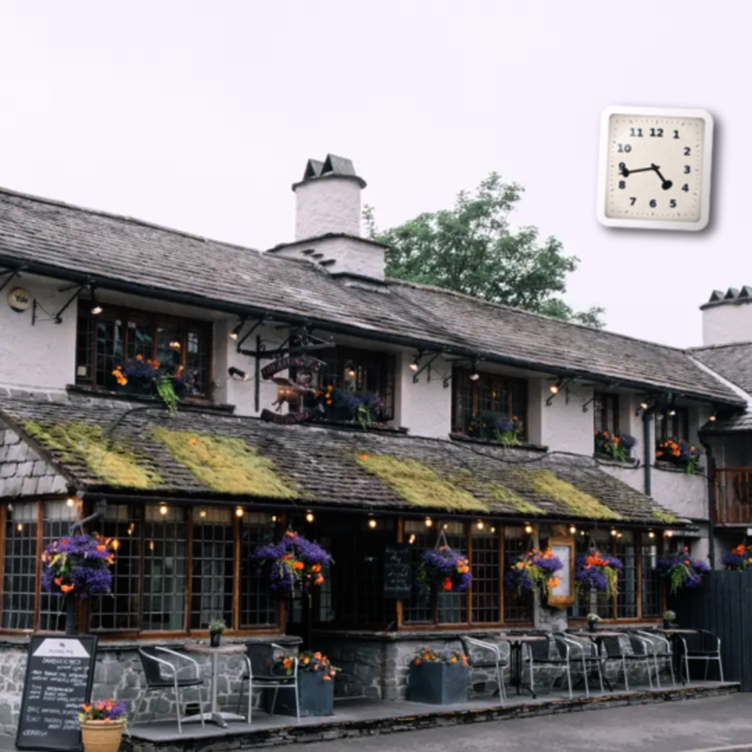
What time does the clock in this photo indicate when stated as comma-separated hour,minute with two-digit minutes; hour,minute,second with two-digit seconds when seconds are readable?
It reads 4,43
